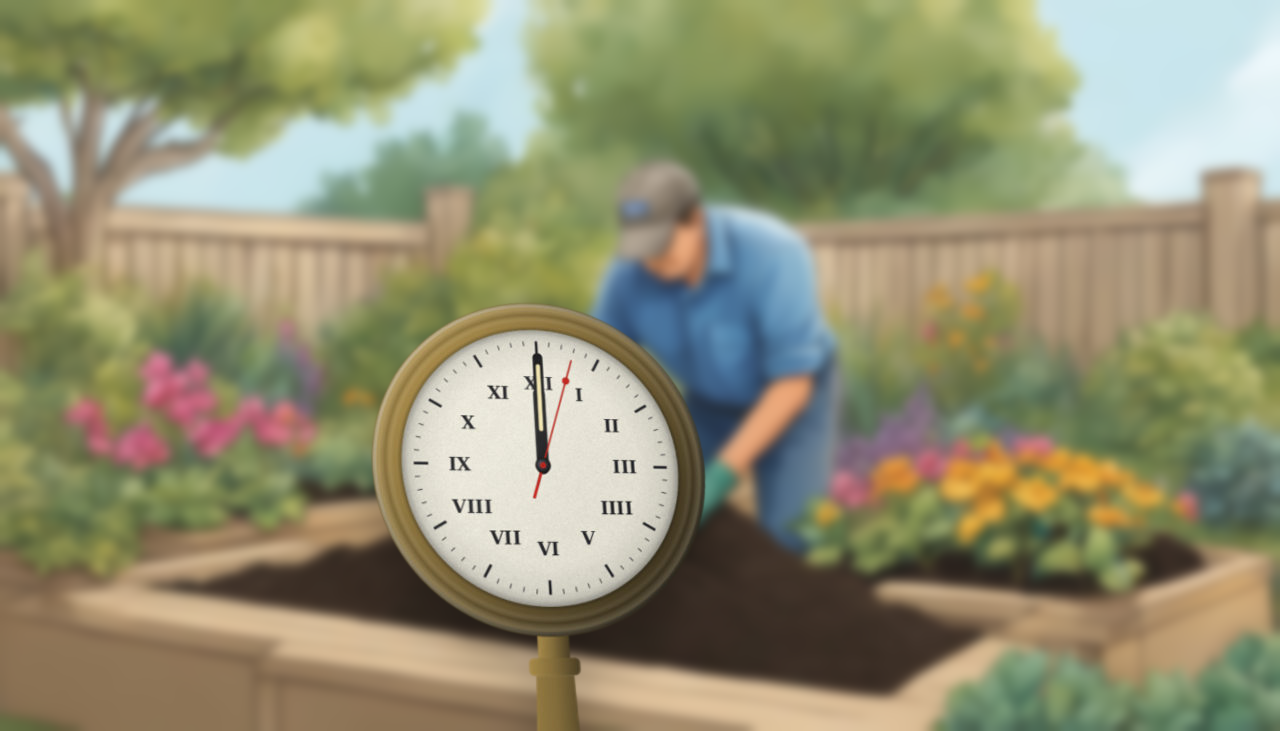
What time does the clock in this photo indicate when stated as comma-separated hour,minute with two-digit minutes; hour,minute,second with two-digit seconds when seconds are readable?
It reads 12,00,03
